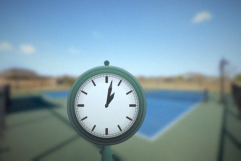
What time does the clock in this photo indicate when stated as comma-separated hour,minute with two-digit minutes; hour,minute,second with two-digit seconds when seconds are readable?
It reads 1,02
